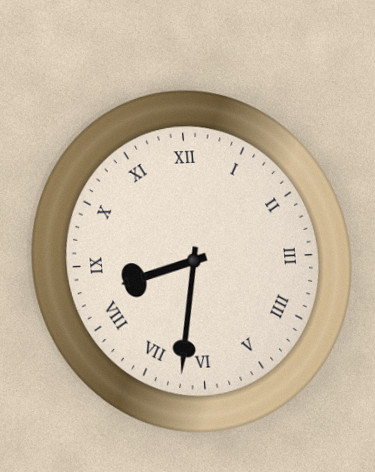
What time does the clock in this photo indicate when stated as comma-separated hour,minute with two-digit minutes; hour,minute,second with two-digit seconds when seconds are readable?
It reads 8,32
